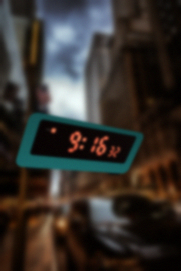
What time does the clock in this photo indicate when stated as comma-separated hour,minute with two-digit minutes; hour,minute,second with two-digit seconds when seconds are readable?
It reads 9,16
